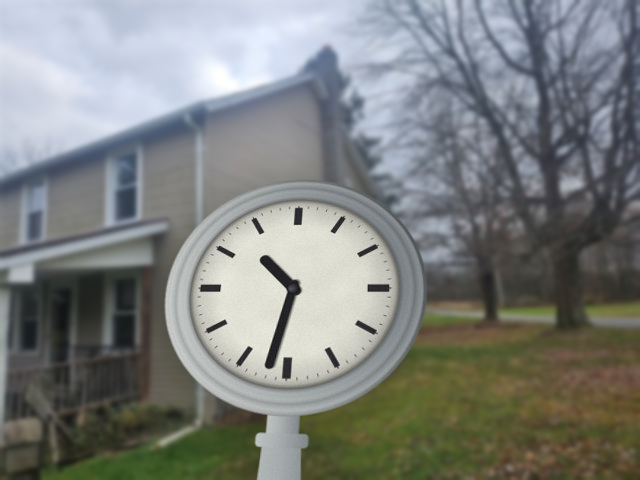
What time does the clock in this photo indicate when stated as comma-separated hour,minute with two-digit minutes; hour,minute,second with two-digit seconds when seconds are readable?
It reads 10,32
